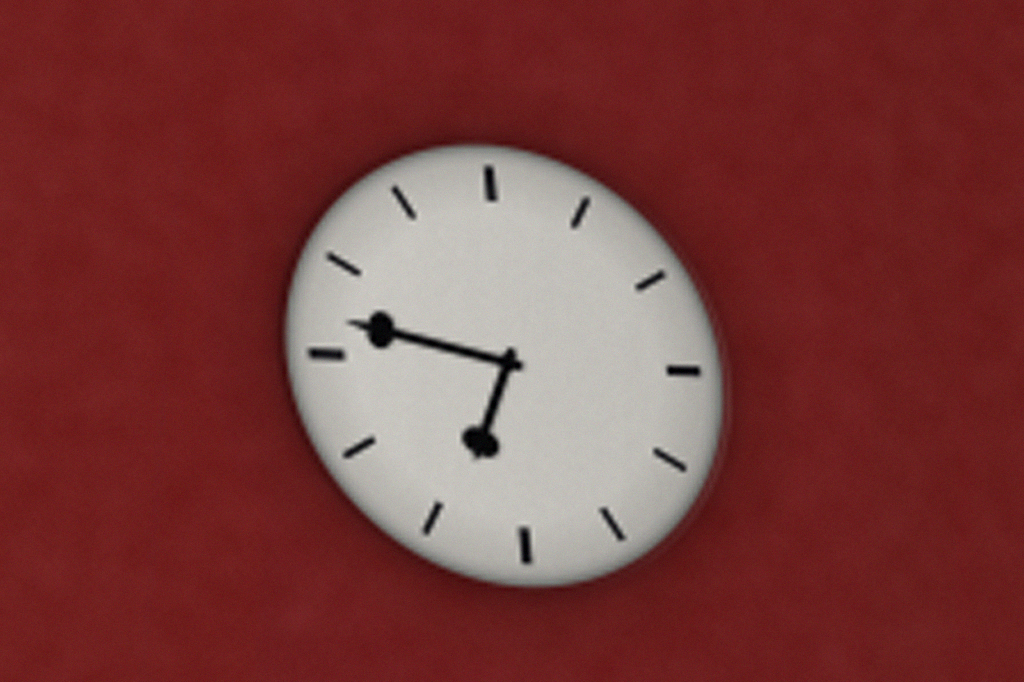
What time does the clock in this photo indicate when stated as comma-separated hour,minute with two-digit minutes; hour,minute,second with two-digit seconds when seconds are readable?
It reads 6,47
